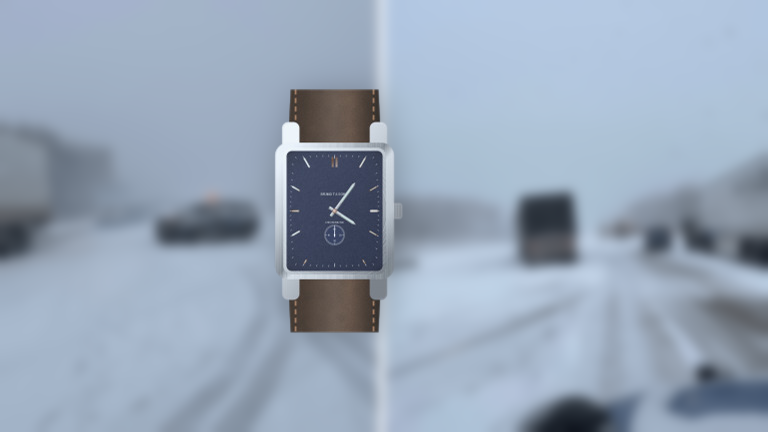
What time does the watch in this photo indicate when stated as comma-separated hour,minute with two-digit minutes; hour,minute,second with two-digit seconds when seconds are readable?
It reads 4,06
